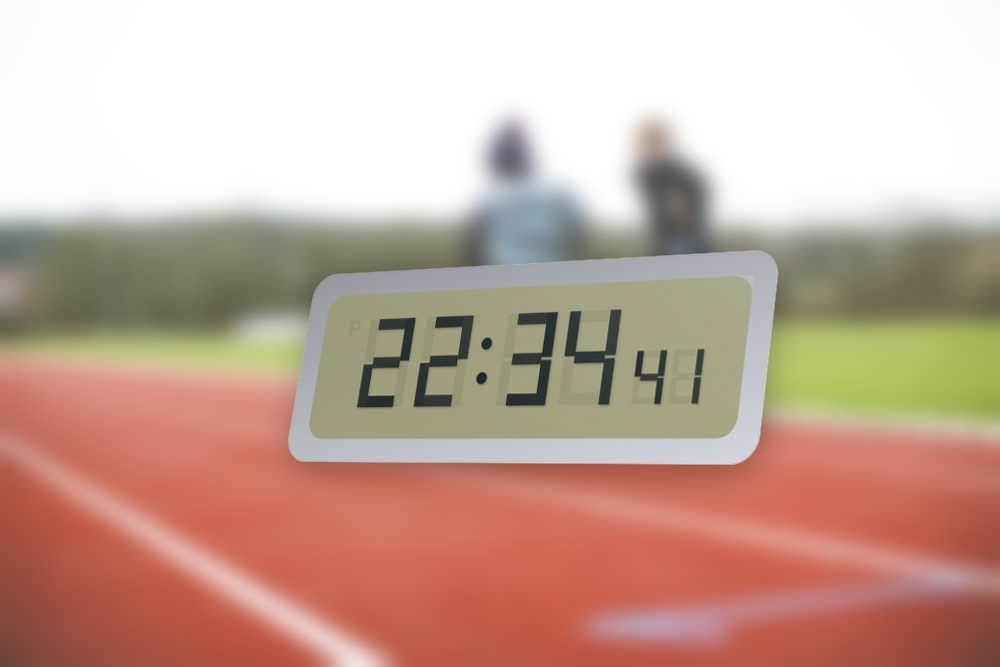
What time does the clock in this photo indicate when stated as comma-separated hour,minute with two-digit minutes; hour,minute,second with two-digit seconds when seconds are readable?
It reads 22,34,41
